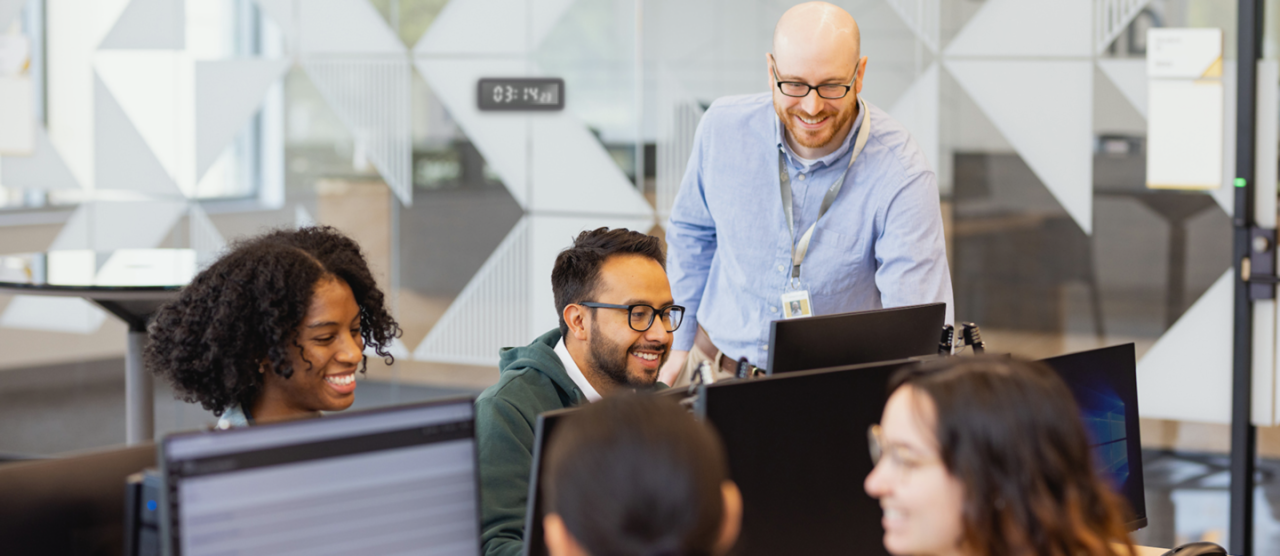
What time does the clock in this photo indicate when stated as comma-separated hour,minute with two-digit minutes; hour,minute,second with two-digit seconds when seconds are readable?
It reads 3,14
